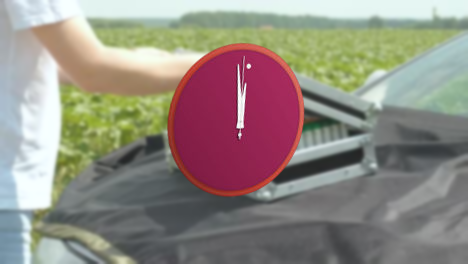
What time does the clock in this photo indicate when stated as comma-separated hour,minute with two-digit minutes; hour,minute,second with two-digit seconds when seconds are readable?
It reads 11,57,59
